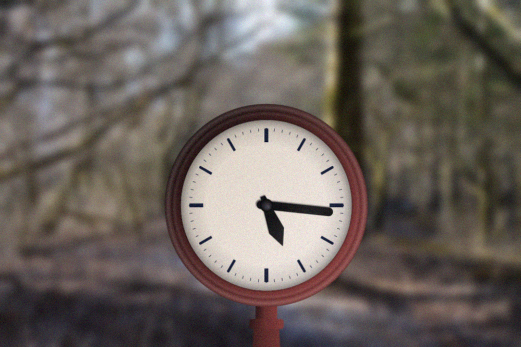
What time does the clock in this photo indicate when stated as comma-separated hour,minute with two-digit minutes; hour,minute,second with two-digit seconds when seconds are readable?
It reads 5,16
